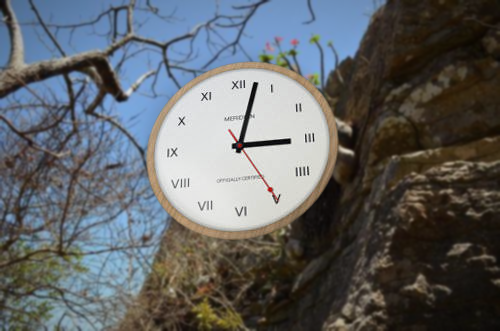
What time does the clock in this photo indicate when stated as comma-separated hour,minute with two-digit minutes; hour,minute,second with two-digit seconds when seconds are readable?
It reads 3,02,25
